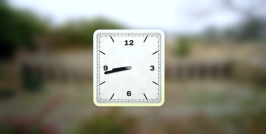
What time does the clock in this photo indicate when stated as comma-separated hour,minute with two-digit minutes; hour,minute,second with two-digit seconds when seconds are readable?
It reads 8,43
